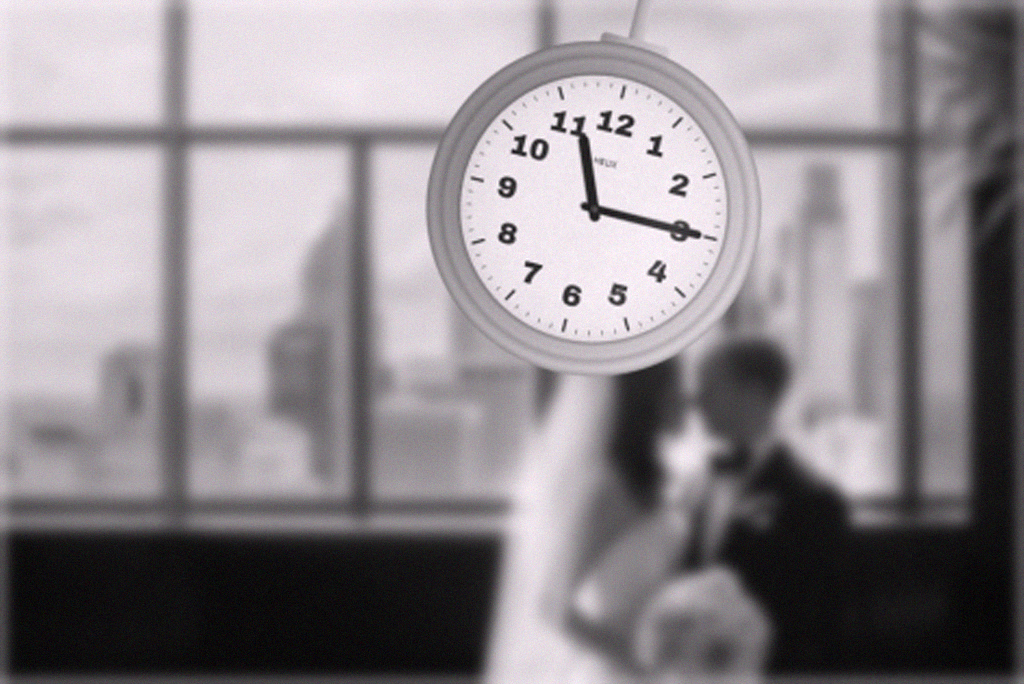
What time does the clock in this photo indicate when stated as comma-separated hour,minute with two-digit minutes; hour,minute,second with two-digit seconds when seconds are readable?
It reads 11,15
